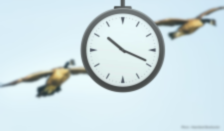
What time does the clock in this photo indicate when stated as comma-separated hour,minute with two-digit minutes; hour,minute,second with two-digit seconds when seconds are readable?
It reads 10,19
